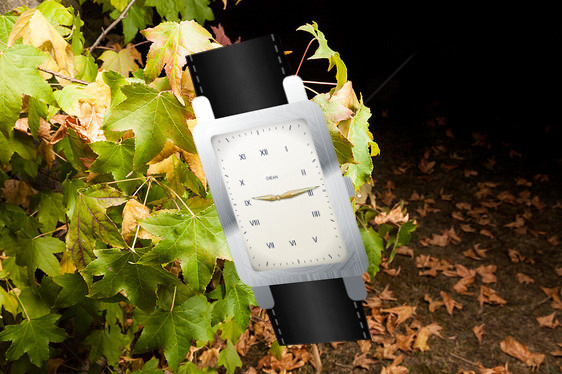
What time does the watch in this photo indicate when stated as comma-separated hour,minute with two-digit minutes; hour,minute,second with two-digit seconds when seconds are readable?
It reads 9,14
